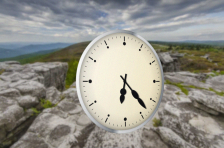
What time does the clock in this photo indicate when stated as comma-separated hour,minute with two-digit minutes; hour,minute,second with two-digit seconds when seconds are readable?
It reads 6,23
